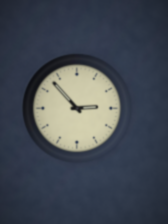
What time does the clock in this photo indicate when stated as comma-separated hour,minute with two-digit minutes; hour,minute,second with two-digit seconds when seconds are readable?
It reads 2,53
